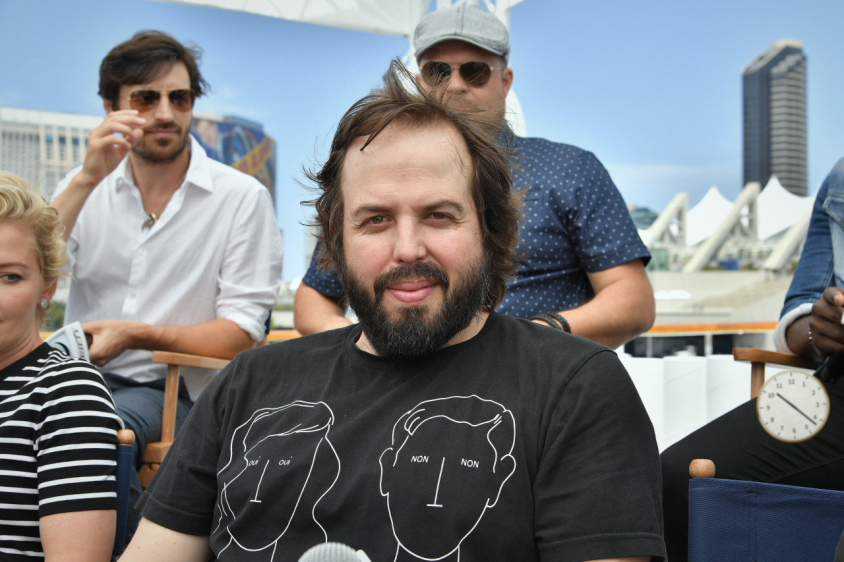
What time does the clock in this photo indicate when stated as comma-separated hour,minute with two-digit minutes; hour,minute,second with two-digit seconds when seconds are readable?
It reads 10,22
